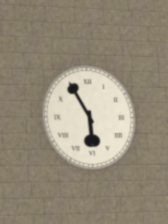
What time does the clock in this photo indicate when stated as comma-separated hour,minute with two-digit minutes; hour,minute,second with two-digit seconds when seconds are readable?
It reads 5,55
